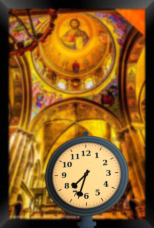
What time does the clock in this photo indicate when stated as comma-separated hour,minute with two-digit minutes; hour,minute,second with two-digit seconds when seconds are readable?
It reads 7,33
